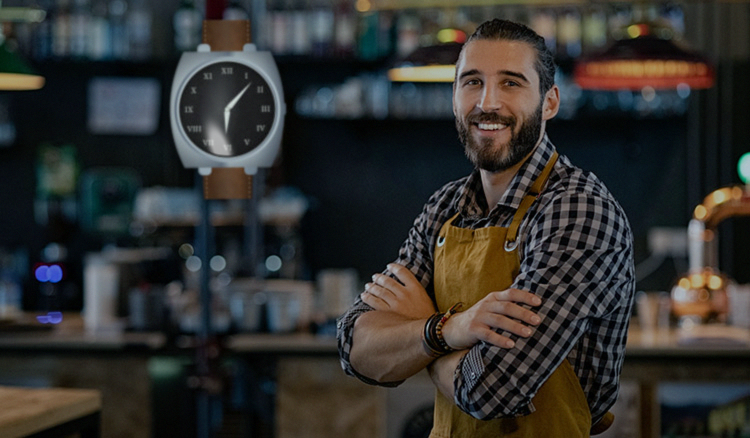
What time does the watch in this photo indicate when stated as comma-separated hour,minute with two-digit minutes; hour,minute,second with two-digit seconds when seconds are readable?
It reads 6,07
